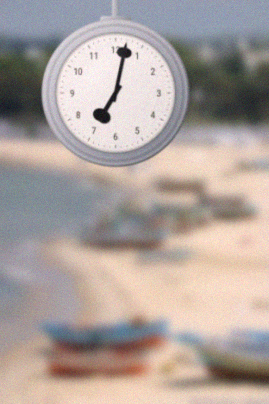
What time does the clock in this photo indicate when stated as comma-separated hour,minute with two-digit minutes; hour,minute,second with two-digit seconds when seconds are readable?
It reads 7,02
